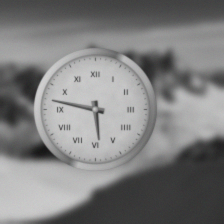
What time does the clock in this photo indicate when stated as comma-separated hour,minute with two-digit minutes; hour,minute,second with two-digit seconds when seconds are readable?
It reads 5,47
